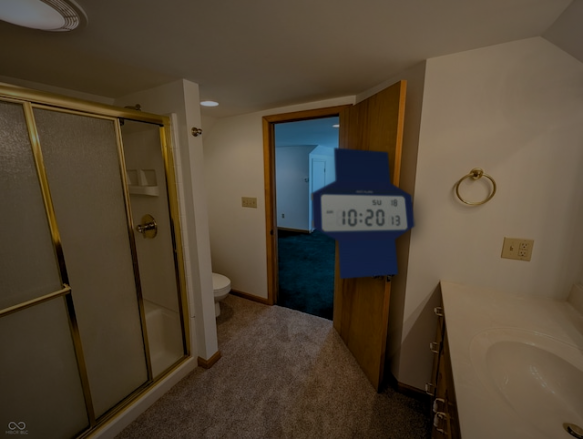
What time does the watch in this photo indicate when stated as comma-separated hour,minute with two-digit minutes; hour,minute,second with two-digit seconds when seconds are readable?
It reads 10,20,13
